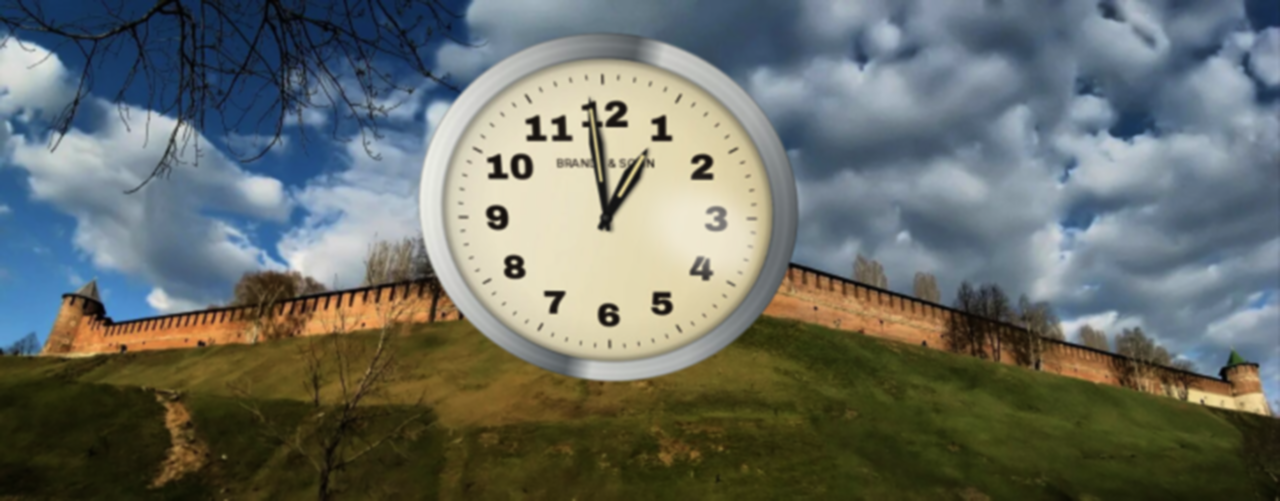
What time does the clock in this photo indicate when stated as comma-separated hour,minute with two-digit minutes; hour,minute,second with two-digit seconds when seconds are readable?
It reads 12,59
